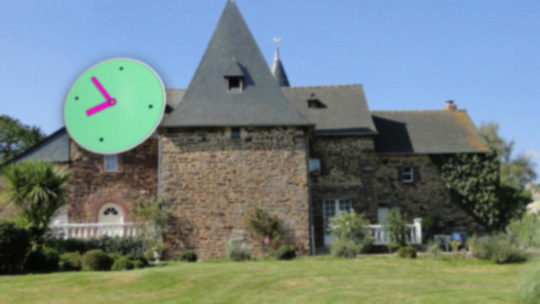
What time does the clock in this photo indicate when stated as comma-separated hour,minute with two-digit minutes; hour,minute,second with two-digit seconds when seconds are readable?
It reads 7,52
